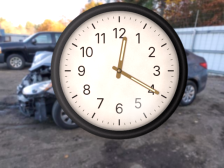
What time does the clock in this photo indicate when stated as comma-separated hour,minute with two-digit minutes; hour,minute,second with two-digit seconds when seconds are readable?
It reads 12,20
